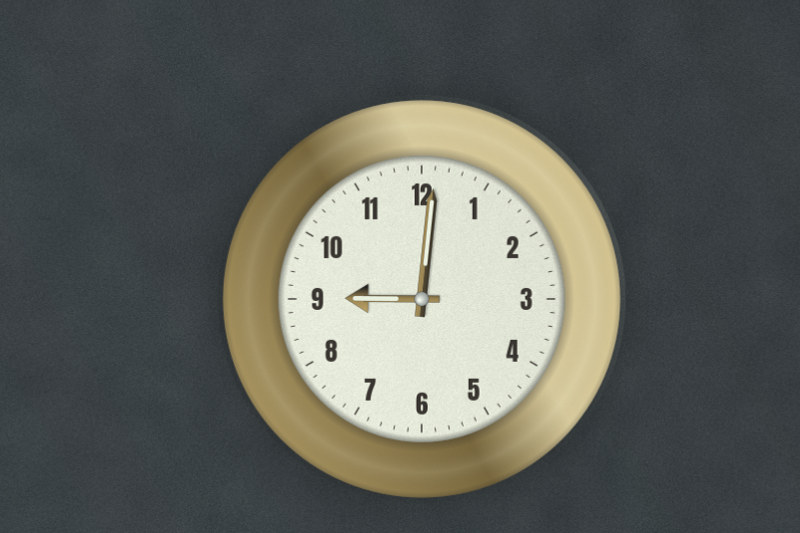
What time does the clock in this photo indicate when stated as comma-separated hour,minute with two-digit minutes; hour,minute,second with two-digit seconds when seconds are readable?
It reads 9,01
